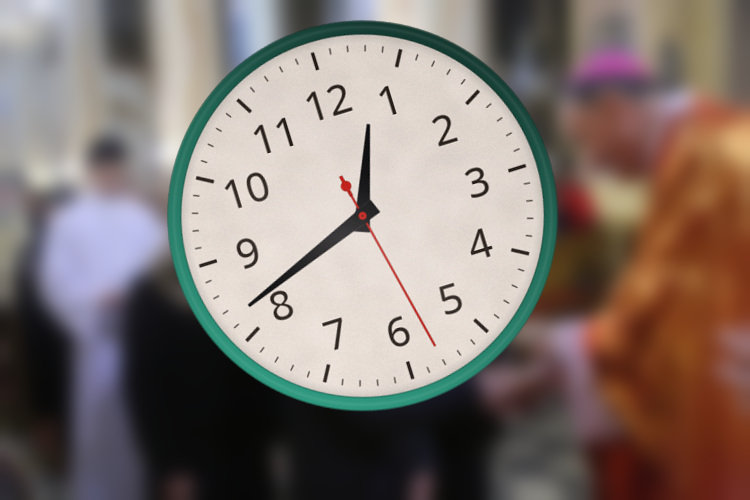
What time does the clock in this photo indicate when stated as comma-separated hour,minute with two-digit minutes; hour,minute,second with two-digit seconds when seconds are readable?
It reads 12,41,28
